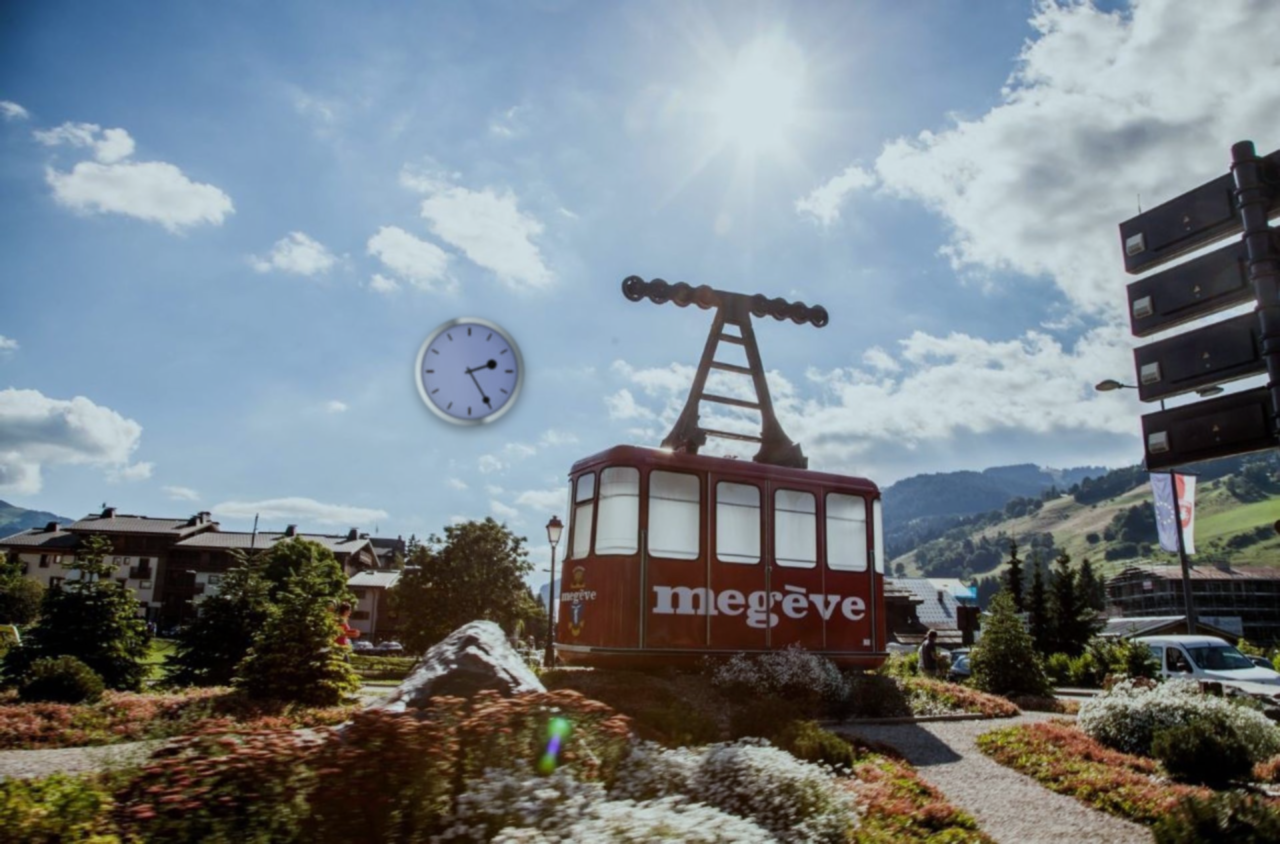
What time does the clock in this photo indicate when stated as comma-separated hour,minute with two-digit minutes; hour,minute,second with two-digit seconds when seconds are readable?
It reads 2,25
